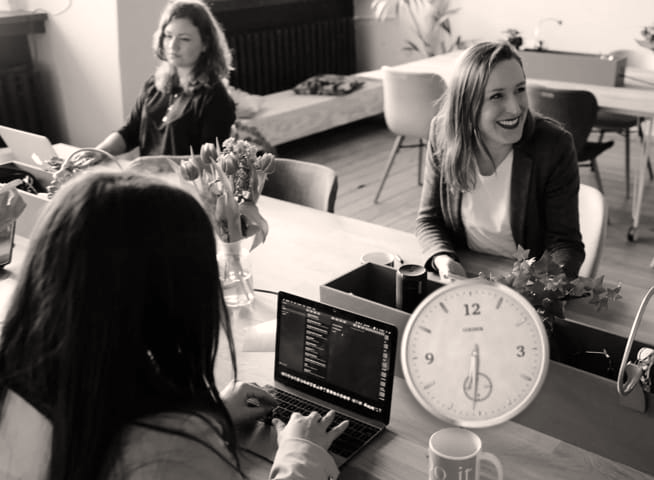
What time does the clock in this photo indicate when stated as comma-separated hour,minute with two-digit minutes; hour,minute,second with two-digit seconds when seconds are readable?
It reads 6,31
